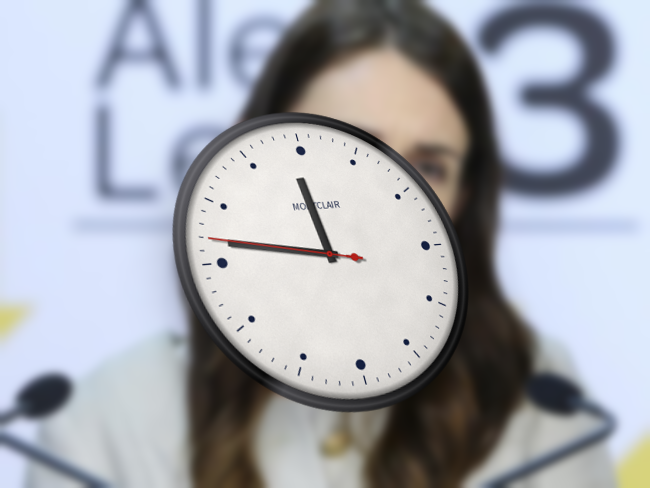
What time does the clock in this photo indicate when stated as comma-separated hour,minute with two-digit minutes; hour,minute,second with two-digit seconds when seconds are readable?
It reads 11,46,47
